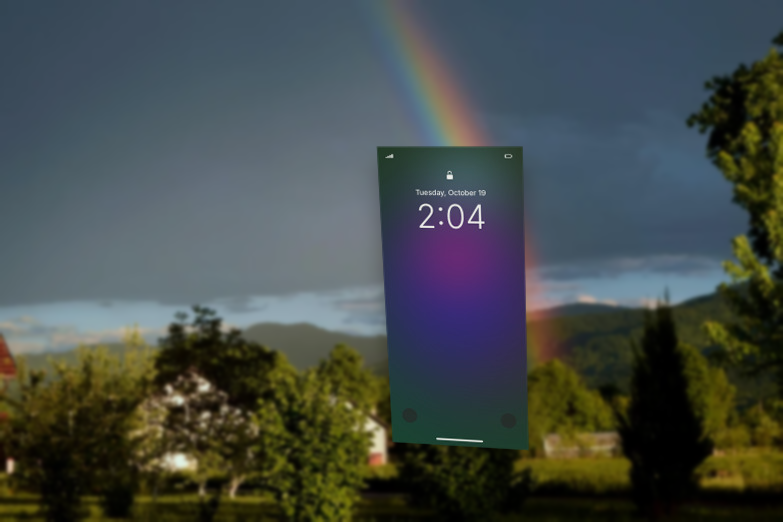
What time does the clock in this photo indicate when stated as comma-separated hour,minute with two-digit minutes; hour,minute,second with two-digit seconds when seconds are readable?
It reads 2,04
